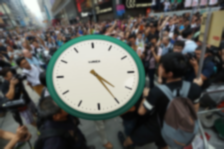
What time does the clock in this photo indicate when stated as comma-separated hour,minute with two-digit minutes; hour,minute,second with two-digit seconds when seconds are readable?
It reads 4,25
